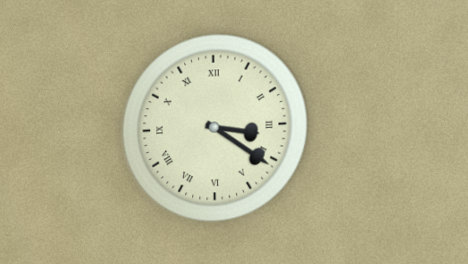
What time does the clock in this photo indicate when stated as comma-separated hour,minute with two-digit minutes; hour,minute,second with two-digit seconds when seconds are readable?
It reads 3,21
